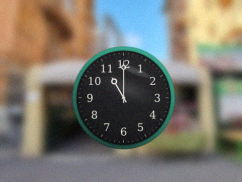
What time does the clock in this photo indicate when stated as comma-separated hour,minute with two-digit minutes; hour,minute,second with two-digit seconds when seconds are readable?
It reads 11,00
